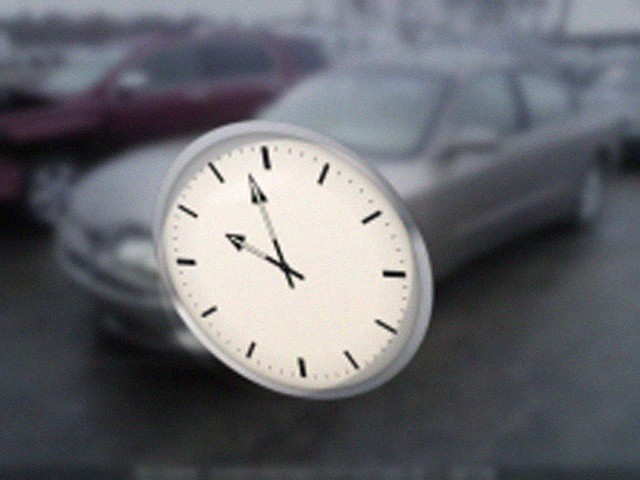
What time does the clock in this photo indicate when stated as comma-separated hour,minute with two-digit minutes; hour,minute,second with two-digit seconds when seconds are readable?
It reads 9,58
